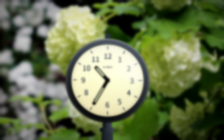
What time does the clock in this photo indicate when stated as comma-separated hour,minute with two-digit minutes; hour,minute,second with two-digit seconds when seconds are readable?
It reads 10,35
